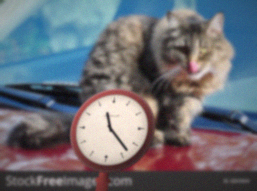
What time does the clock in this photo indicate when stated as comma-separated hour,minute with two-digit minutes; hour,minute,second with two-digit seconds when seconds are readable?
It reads 11,23
